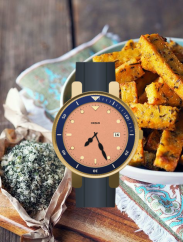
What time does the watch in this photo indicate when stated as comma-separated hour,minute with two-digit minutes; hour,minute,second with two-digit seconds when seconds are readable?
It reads 7,26
